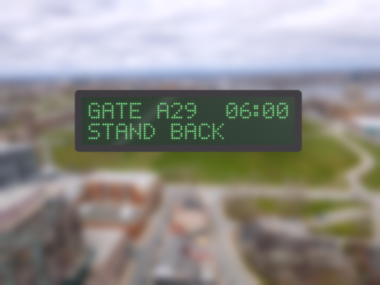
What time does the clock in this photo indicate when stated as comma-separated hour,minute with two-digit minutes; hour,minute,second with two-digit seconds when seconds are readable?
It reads 6,00
